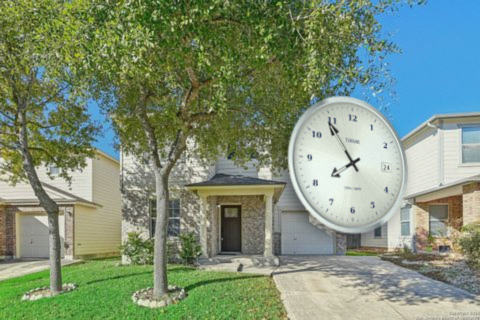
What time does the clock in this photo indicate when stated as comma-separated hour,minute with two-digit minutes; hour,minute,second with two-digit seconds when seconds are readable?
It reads 7,54
